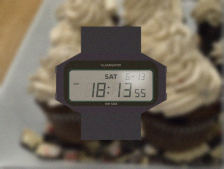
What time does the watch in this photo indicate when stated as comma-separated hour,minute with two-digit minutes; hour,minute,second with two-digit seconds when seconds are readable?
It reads 18,13,55
